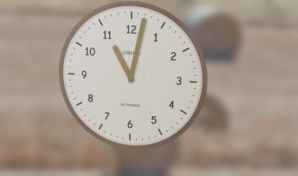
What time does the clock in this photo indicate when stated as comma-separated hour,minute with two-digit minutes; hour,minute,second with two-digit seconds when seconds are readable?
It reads 11,02
